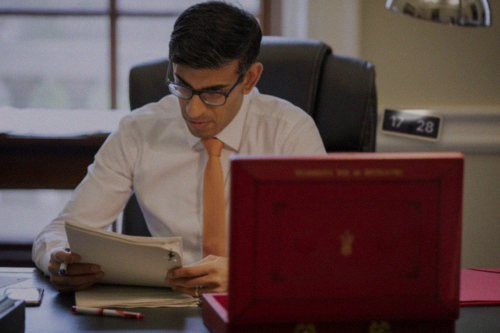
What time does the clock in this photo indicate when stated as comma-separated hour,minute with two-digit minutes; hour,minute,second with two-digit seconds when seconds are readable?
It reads 17,28
